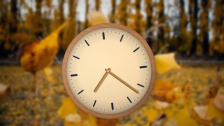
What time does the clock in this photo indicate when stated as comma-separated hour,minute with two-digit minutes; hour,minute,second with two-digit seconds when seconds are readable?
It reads 7,22
